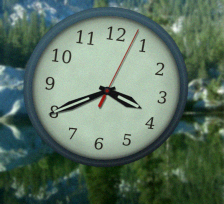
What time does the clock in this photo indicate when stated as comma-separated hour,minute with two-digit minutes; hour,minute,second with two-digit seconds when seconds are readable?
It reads 3,40,03
